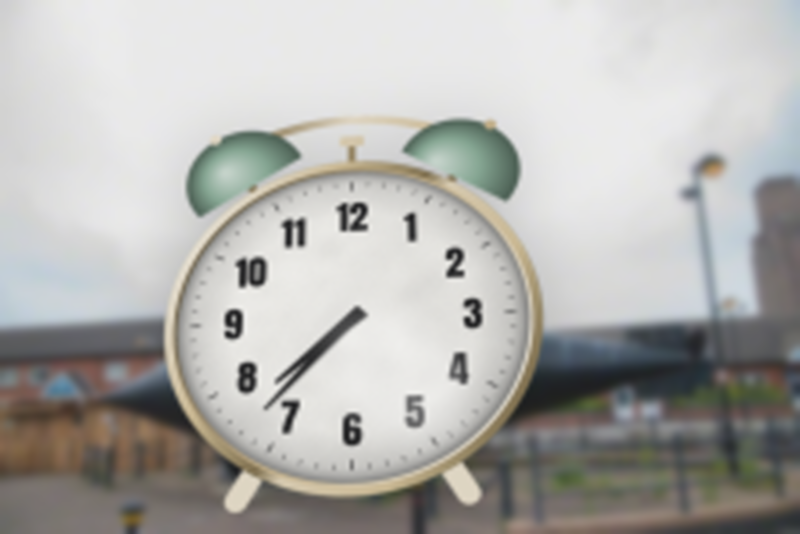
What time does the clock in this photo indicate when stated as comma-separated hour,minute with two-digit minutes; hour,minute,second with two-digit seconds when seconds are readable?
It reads 7,37
